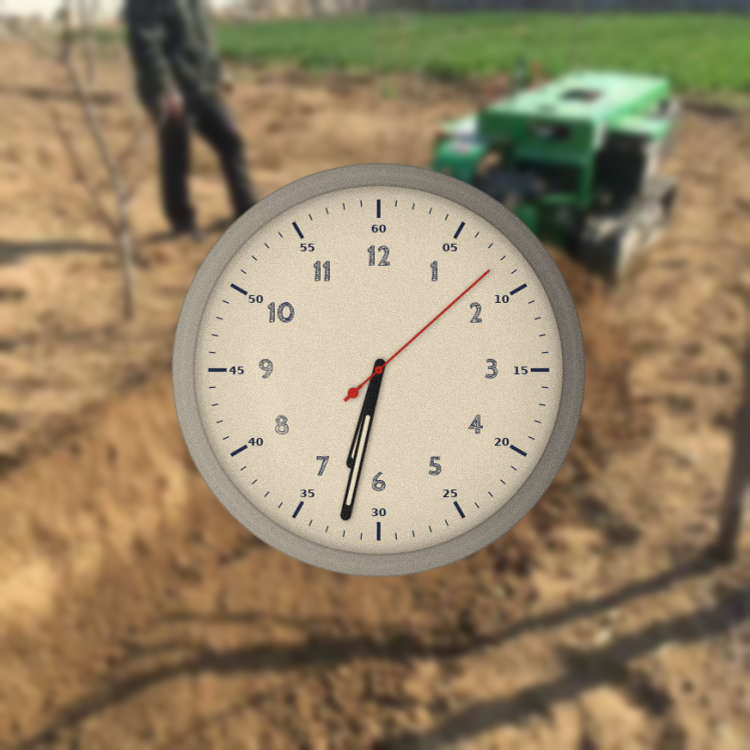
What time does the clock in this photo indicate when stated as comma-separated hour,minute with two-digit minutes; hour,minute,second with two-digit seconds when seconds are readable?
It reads 6,32,08
